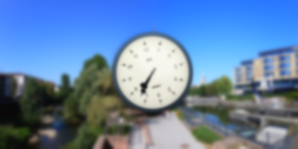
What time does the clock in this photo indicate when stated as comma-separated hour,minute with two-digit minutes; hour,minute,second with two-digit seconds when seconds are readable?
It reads 7,37
